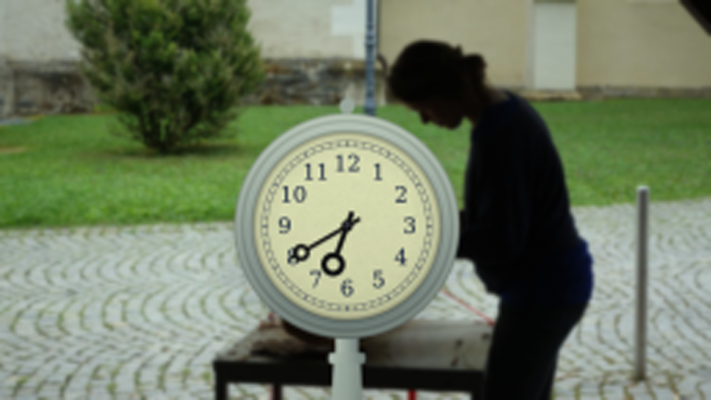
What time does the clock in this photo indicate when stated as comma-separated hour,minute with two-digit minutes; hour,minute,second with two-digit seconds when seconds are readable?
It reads 6,40
